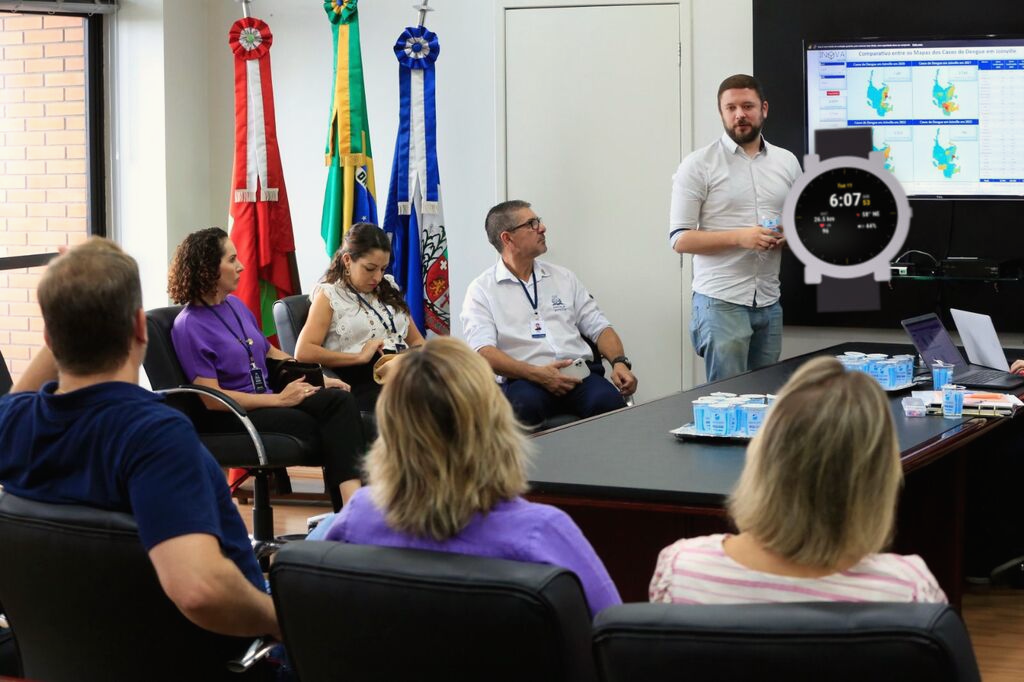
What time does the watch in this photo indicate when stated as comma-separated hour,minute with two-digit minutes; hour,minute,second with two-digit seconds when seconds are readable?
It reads 6,07
